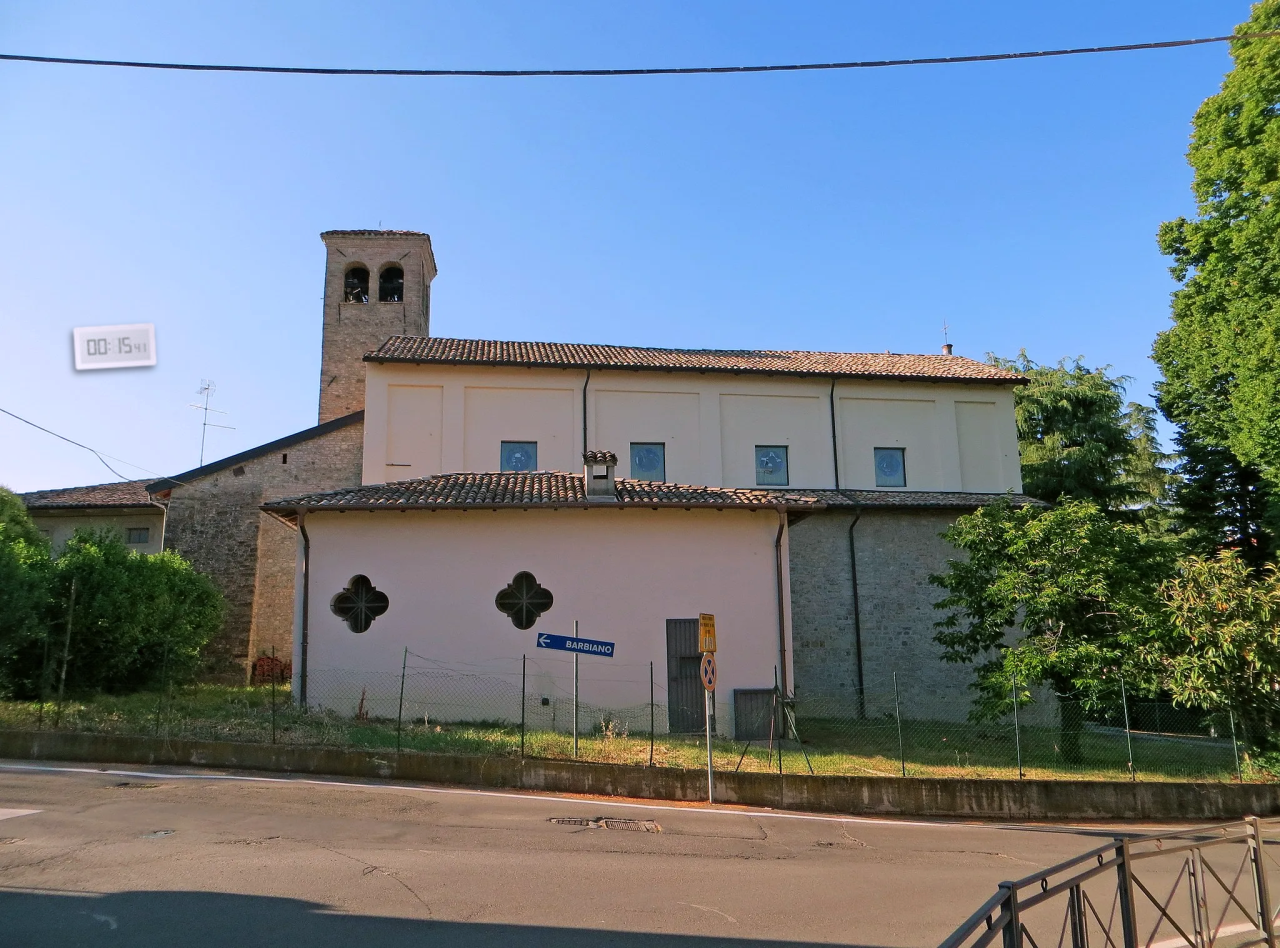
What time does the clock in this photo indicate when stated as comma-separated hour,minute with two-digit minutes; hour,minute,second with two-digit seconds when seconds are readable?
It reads 0,15
